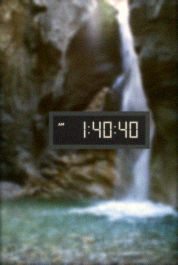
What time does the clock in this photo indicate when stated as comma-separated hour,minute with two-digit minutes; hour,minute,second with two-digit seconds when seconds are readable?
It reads 1,40,40
